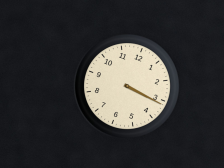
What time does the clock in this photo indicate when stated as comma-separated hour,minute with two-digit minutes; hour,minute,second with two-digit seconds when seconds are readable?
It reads 3,16
